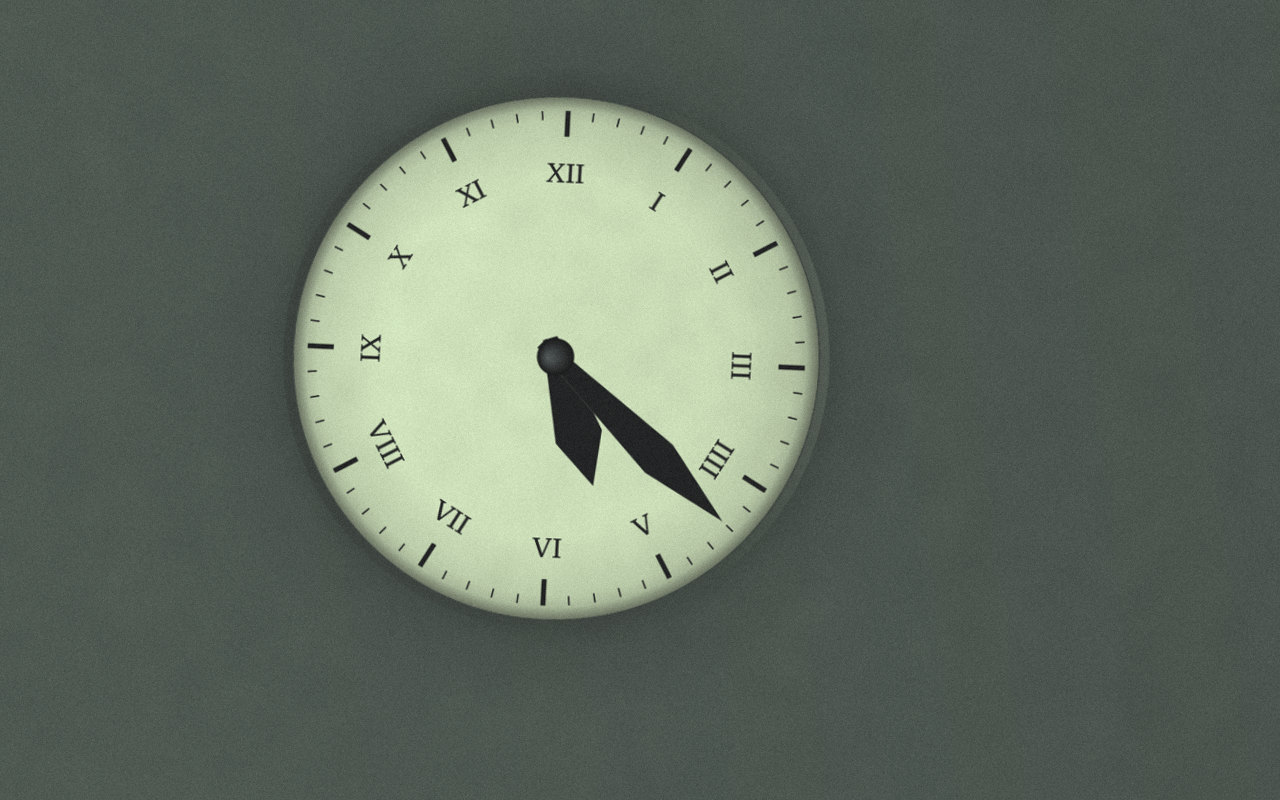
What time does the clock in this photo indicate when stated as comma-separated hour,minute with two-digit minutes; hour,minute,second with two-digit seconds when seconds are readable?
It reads 5,22
